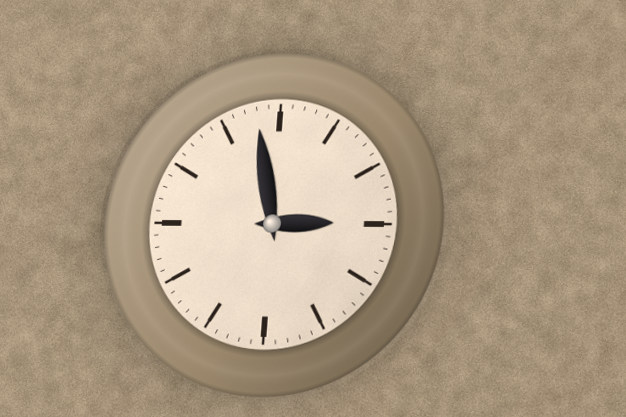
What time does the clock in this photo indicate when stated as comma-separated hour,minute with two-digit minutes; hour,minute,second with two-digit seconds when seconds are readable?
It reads 2,58
